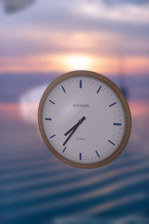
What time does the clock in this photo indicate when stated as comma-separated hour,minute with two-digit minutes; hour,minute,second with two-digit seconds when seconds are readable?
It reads 7,36
